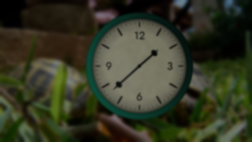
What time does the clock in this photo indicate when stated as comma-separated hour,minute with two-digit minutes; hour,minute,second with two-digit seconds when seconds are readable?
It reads 1,38
